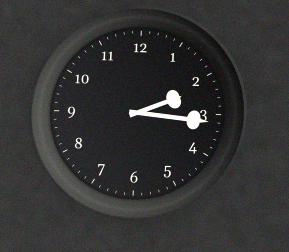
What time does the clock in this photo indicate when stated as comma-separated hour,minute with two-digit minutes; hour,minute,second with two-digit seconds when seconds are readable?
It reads 2,16
